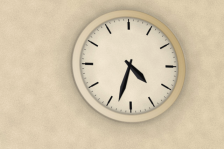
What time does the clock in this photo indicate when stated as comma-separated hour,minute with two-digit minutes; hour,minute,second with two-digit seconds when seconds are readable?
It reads 4,33
